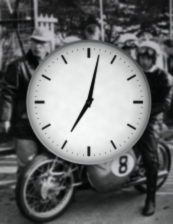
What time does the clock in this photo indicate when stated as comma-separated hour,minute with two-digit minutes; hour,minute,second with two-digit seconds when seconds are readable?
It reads 7,02
